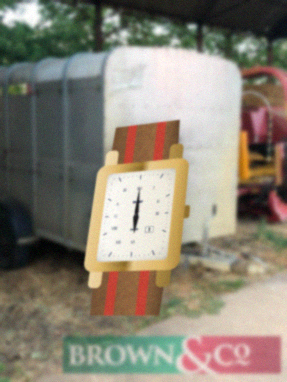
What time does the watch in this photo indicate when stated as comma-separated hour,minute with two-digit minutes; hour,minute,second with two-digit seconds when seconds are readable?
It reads 6,00
